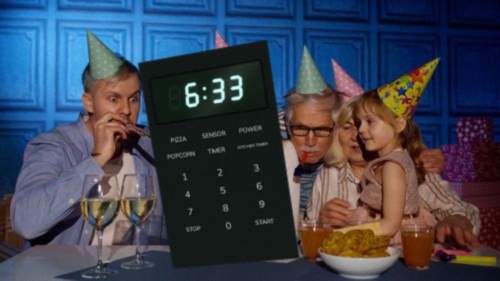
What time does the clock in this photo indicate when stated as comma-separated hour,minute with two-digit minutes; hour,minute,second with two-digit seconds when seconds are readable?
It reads 6,33
